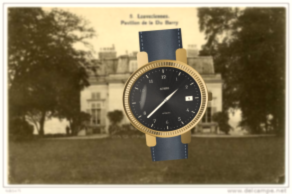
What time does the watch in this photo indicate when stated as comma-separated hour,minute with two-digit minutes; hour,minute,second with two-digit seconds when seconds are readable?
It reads 1,38
